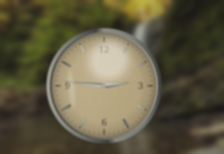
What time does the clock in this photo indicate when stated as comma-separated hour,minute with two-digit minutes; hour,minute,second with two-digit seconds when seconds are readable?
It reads 2,46
